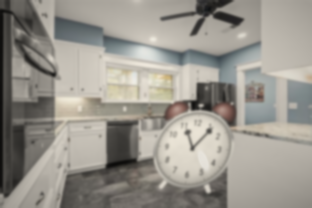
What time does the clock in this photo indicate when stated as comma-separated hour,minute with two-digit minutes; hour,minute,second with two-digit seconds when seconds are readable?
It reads 11,06
